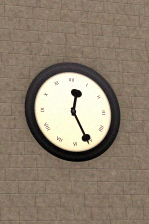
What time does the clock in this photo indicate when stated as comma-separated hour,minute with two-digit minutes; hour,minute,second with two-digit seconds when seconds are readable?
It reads 12,26
